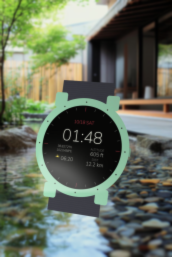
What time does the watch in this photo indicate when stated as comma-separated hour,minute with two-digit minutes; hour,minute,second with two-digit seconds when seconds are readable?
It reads 1,48
